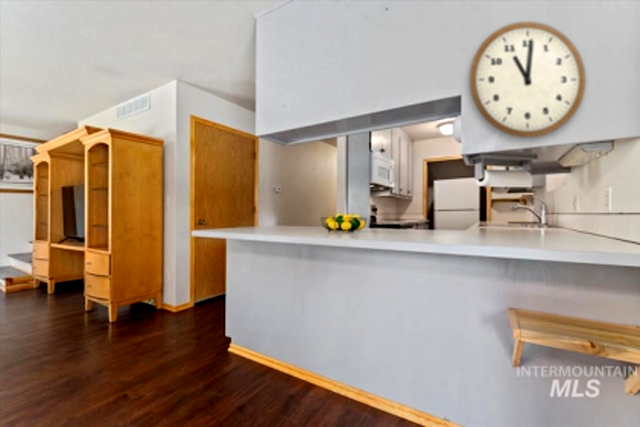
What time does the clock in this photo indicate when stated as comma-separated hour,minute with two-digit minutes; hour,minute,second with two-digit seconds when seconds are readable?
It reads 11,01
